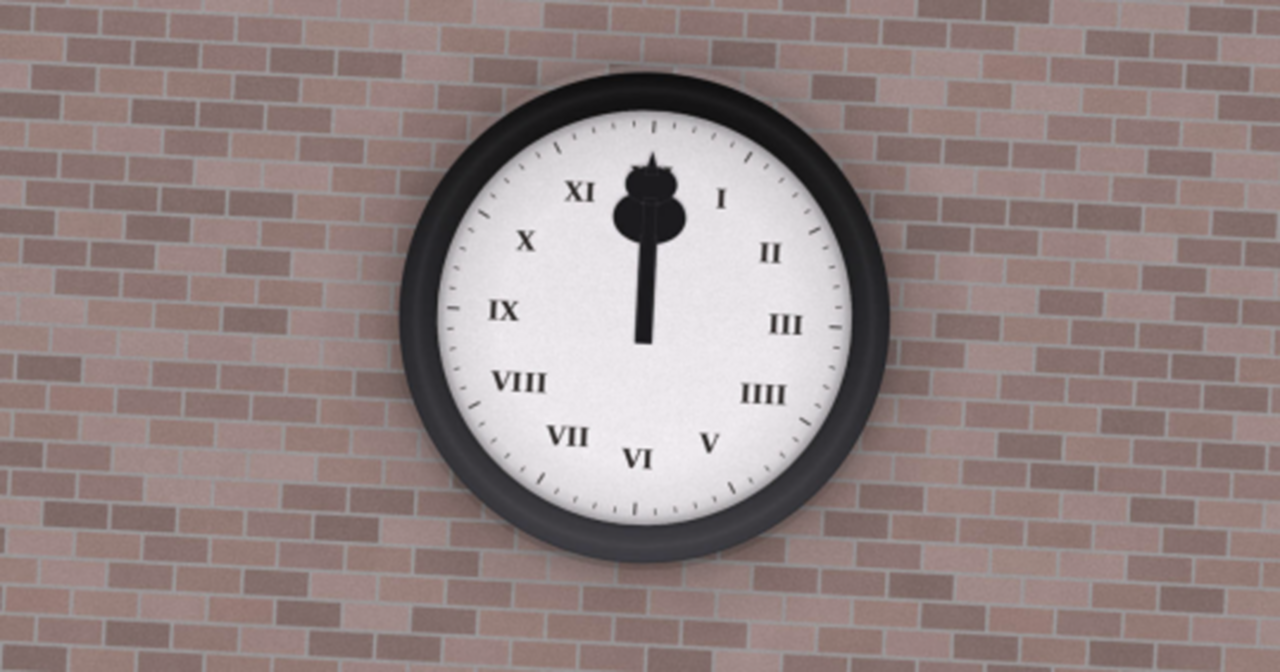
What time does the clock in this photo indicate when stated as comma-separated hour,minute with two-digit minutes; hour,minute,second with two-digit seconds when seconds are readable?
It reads 12,00
